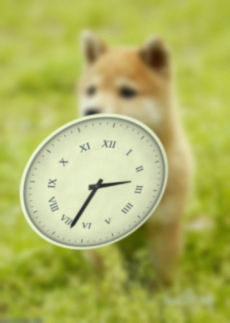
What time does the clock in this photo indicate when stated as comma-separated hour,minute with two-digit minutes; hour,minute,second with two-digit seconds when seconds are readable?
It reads 2,33
